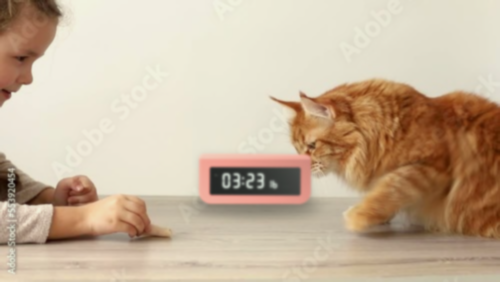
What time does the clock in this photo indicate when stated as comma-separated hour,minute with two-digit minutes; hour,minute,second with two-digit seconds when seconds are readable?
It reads 3,23
